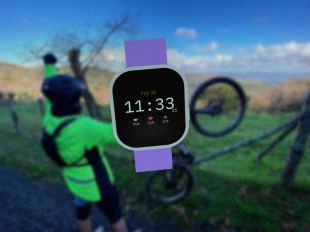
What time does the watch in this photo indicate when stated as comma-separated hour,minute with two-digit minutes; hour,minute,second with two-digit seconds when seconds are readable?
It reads 11,33
